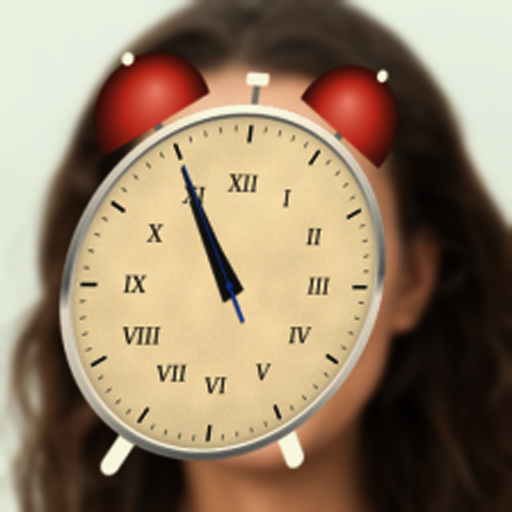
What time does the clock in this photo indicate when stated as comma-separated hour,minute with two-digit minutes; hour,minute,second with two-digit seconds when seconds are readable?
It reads 10,54,55
